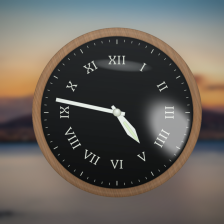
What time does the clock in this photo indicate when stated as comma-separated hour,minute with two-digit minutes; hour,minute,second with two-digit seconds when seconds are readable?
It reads 4,47
